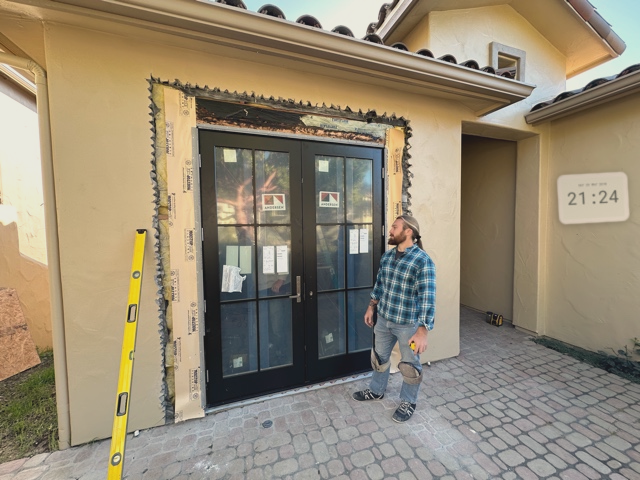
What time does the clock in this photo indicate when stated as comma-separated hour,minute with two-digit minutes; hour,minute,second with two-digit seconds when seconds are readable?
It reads 21,24
